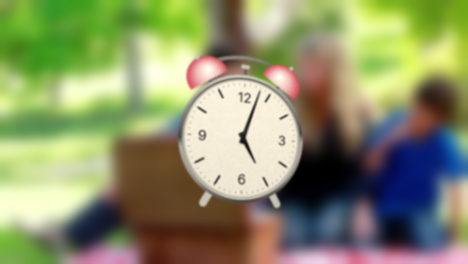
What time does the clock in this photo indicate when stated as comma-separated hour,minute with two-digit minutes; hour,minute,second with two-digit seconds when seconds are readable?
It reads 5,03
